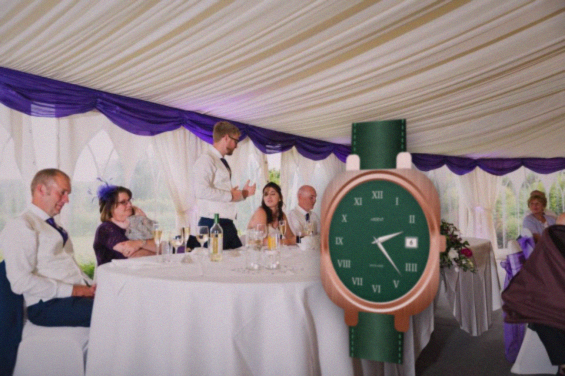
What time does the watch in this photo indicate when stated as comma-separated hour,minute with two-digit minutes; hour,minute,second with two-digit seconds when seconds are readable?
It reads 2,23
